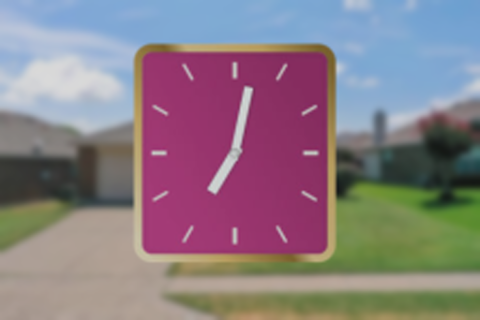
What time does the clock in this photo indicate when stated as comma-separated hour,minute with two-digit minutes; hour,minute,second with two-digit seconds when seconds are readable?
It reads 7,02
